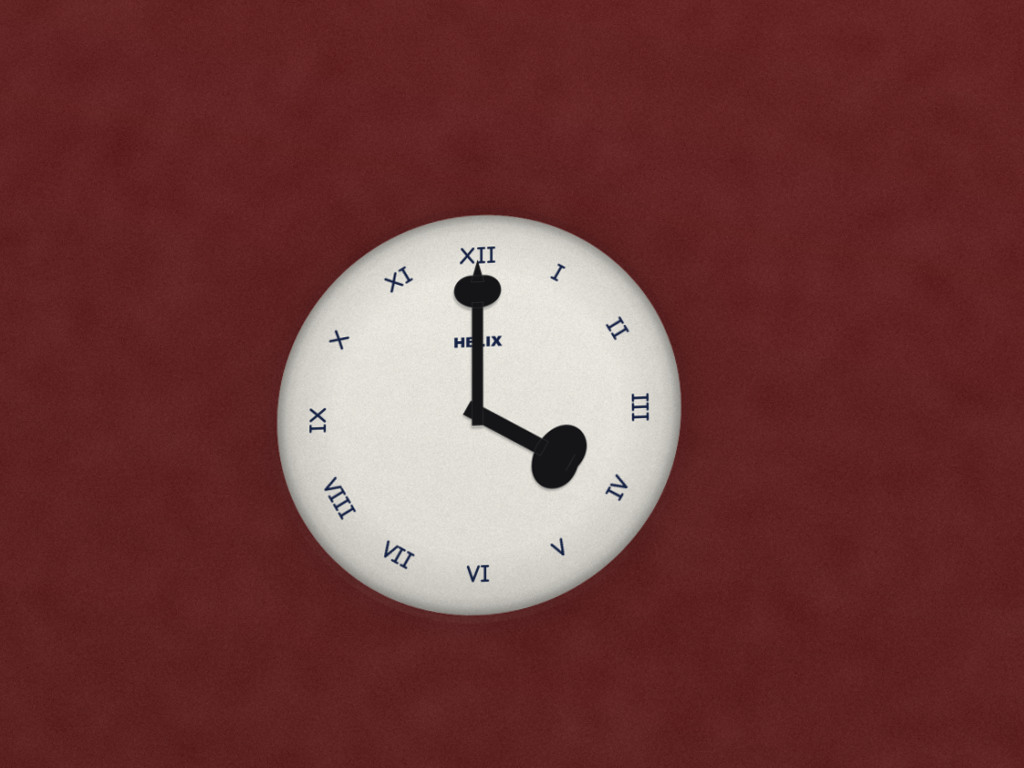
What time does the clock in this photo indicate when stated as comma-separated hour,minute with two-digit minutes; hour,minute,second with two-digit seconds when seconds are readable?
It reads 4,00
